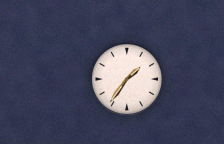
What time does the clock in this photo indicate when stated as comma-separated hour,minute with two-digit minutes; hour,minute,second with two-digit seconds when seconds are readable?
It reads 1,36
